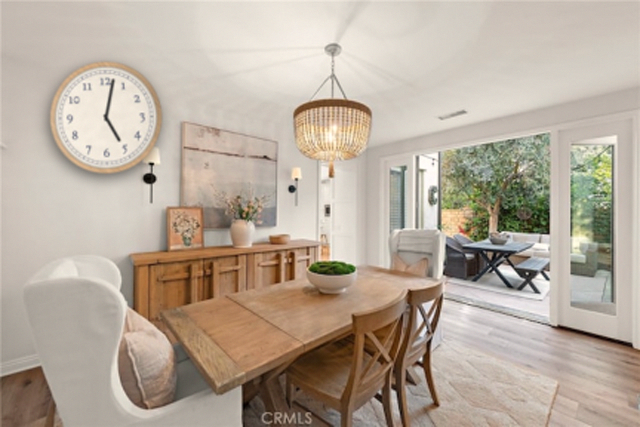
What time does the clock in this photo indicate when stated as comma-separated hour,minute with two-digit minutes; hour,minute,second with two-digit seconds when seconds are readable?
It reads 5,02
